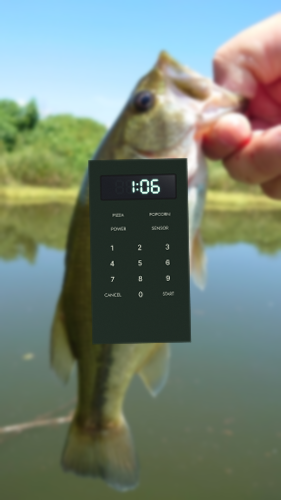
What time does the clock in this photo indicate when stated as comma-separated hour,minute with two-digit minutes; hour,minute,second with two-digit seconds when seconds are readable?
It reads 1,06
